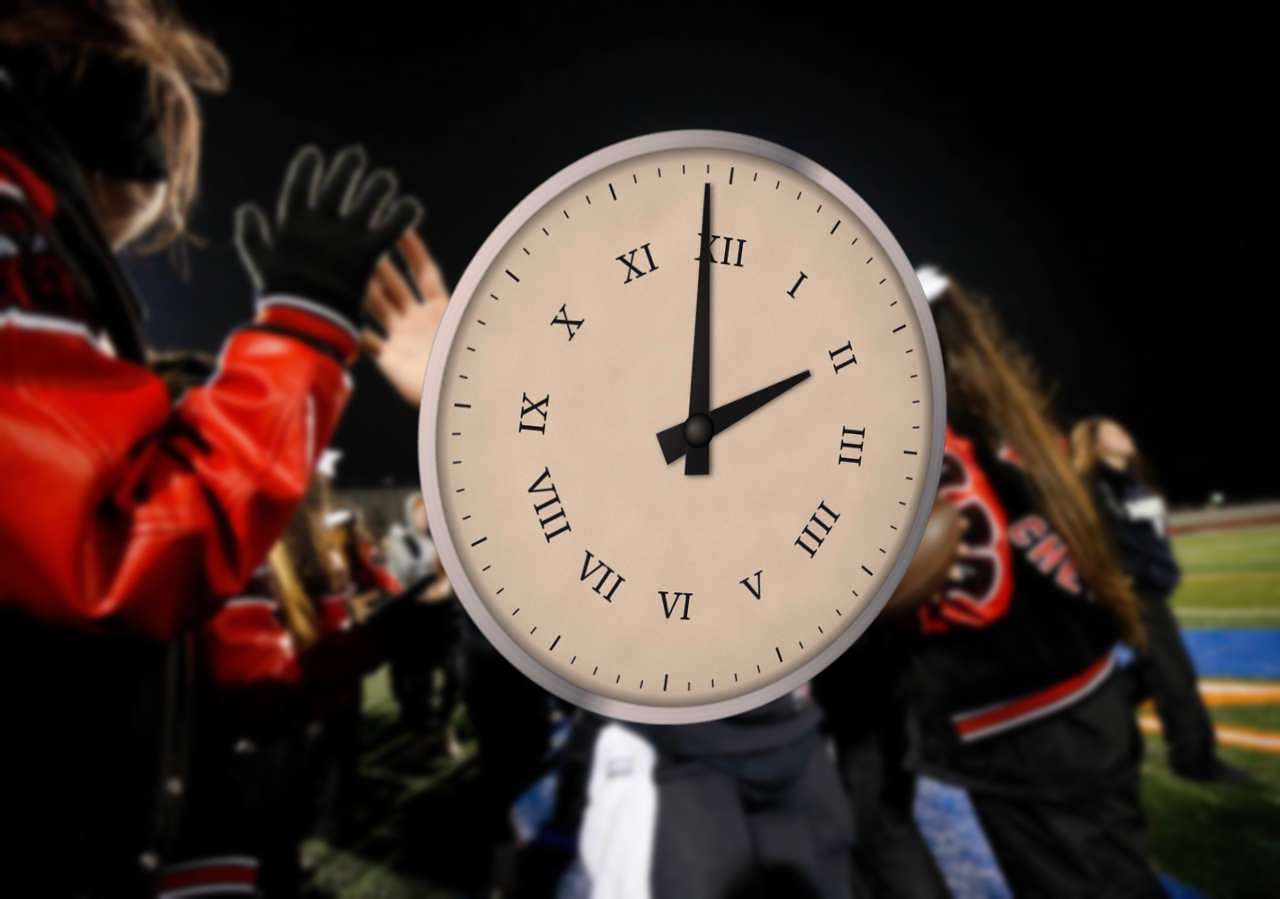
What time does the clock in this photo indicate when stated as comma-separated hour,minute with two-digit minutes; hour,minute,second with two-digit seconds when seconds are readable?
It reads 1,59
